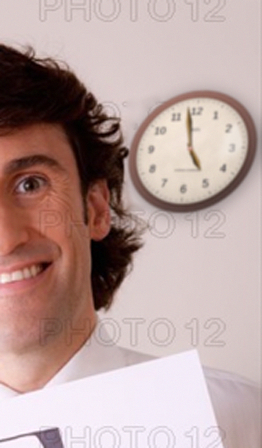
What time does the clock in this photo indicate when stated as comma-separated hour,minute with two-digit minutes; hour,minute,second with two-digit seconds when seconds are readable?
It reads 4,58
